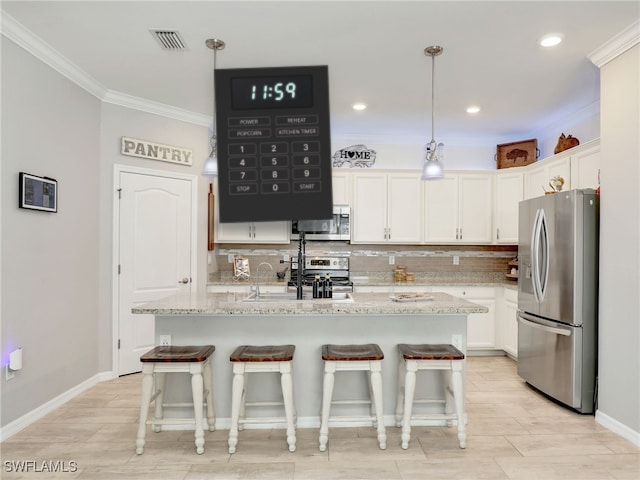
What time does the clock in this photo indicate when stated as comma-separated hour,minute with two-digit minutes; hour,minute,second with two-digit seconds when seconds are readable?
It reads 11,59
